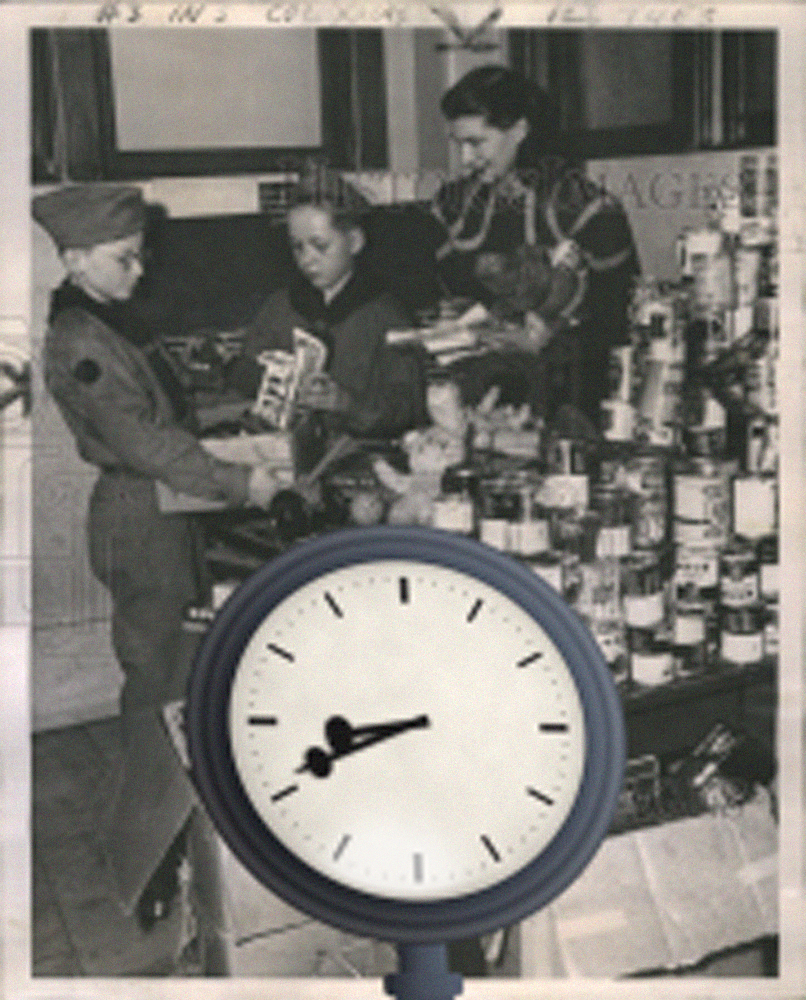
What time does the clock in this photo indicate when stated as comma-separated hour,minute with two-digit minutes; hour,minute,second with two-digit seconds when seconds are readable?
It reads 8,41
